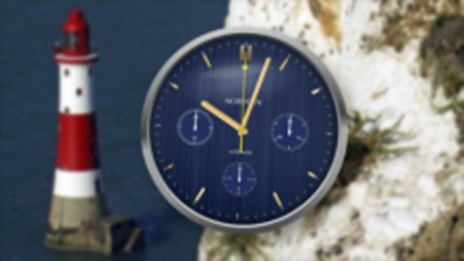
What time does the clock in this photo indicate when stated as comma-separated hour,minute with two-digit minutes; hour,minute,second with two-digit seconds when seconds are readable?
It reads 10,03
